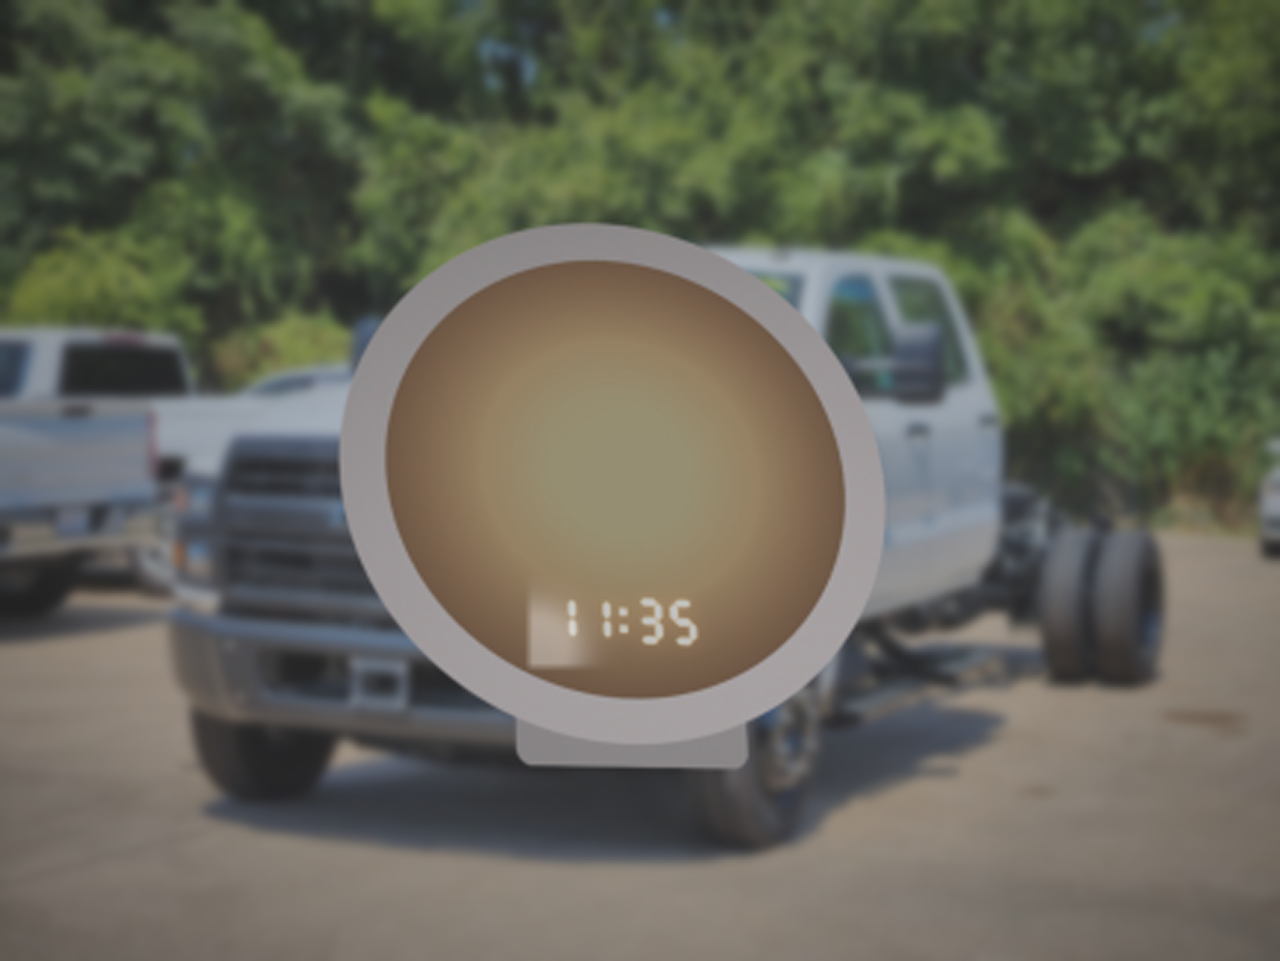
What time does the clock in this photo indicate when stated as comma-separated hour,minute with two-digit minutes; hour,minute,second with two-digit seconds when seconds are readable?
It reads 11,35
